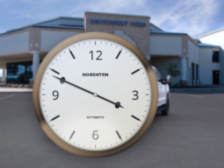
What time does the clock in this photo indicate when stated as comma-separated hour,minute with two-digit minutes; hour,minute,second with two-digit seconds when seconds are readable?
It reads 3,49
